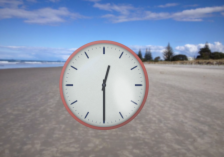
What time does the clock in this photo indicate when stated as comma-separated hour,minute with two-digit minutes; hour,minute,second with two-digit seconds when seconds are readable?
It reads 12,30
